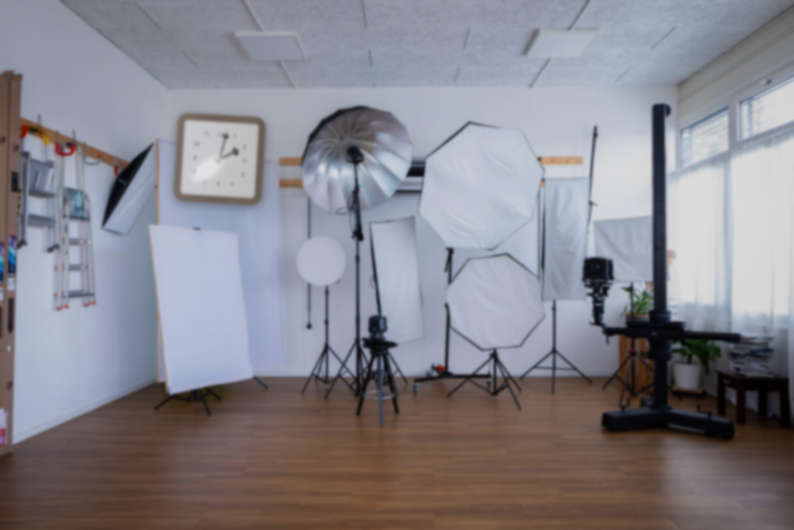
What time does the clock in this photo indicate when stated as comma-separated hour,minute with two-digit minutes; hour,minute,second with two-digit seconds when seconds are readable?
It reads 2,02
